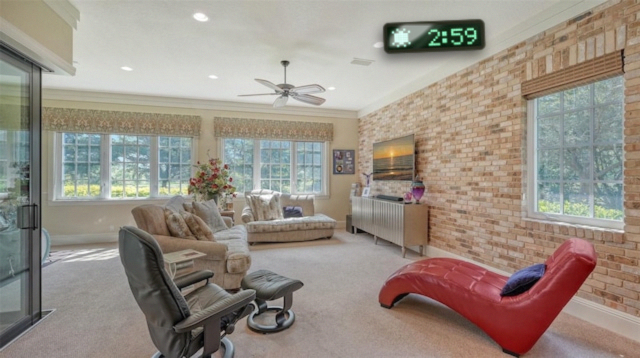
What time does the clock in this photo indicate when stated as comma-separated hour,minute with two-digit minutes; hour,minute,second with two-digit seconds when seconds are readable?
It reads 2,59
